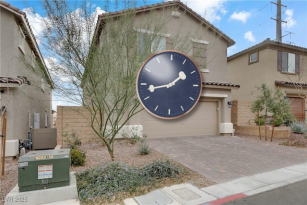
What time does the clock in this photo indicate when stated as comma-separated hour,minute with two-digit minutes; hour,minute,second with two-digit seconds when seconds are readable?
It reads 1,43
